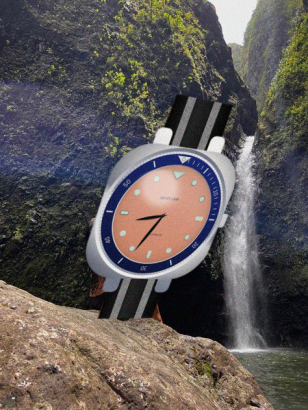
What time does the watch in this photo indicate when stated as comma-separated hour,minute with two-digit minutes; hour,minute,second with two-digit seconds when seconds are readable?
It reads 8,34
